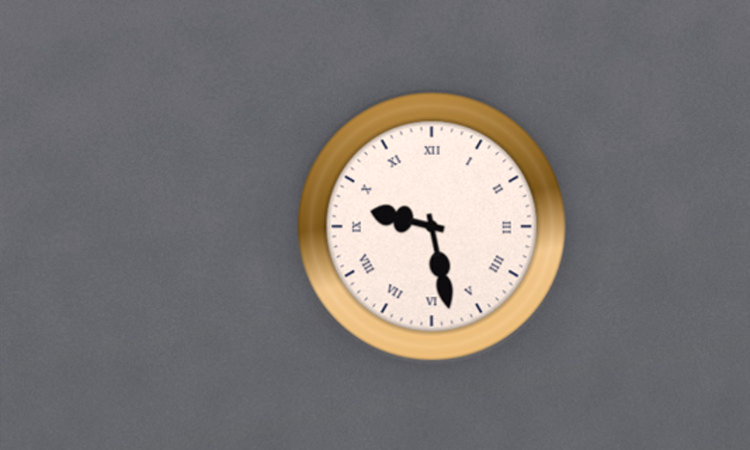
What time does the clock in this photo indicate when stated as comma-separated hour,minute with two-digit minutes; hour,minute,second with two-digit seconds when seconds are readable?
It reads 9,28
